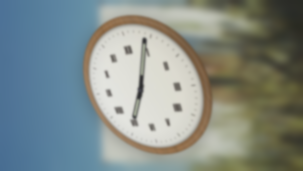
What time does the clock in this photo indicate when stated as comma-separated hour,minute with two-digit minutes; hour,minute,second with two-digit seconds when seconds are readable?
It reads 7,04
